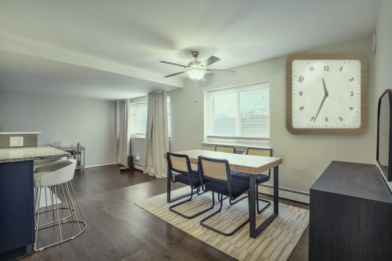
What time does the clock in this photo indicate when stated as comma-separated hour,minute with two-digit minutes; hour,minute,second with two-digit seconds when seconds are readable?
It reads 11,34
